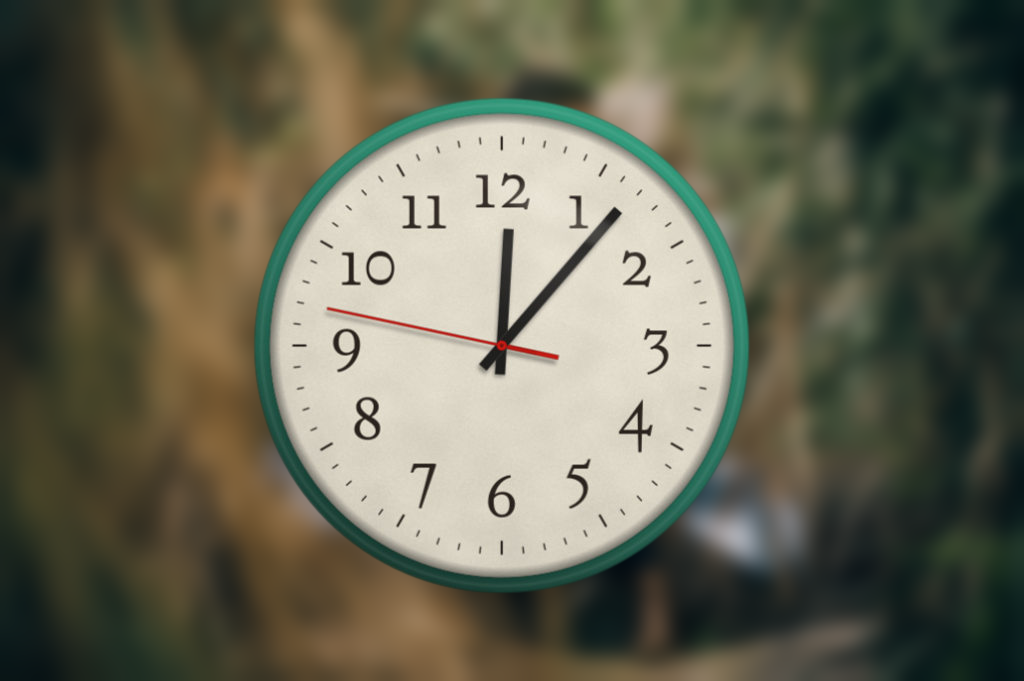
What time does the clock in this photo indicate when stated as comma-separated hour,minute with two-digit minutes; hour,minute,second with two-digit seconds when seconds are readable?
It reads 12,06,47
